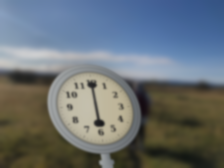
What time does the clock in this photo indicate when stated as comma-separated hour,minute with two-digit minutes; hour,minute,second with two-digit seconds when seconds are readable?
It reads 6,00
